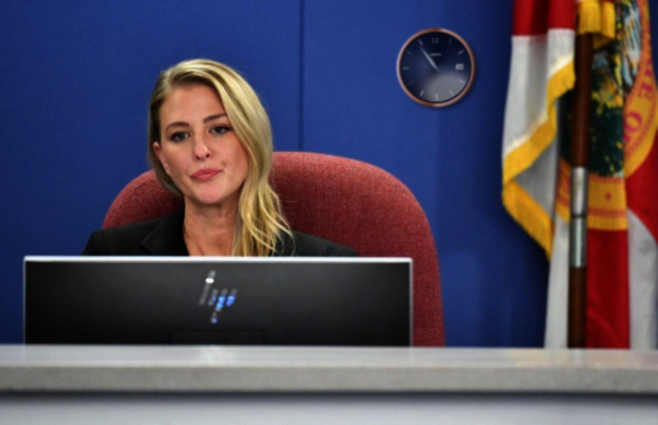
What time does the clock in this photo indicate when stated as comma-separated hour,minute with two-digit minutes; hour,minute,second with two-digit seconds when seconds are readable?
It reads 10,54
